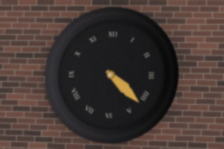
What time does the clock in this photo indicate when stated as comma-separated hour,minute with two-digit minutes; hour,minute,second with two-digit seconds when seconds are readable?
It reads 4,22
